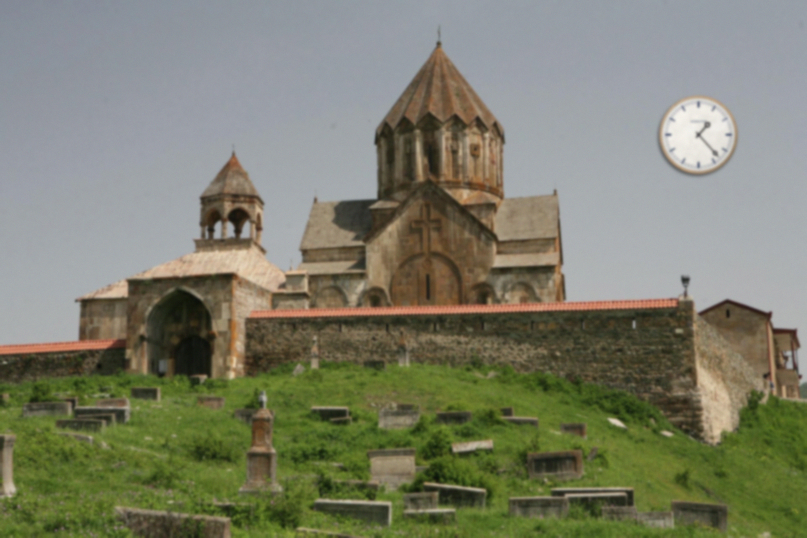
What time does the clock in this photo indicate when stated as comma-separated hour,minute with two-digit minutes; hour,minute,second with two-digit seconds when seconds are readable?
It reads 1,23
